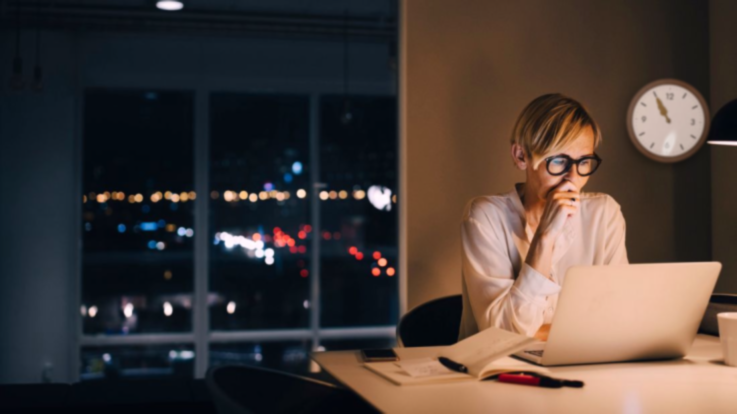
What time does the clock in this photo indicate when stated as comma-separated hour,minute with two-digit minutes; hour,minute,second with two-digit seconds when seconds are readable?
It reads 10,55
